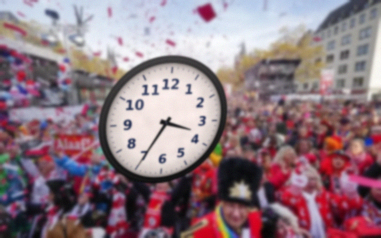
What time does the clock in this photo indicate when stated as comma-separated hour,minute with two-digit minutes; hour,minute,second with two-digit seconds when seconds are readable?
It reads 3,35
